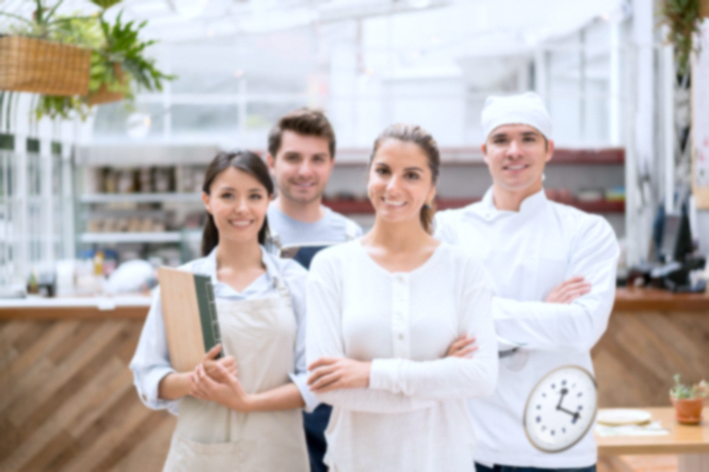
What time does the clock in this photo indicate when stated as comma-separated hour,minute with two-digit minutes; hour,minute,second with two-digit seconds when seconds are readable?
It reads 12,18
